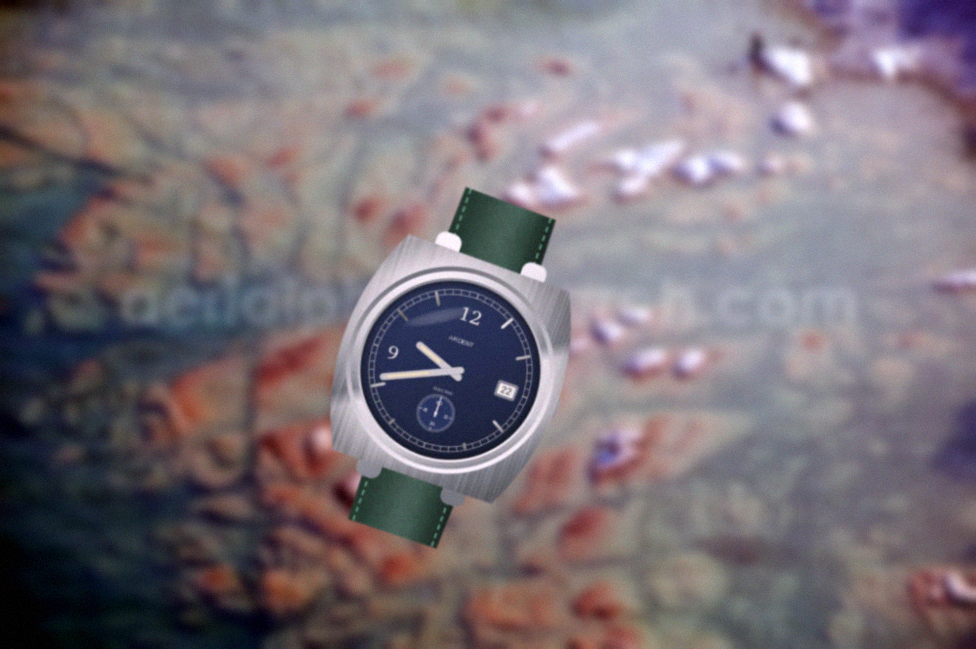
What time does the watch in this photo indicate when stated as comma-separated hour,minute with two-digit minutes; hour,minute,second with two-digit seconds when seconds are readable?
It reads 9,41
